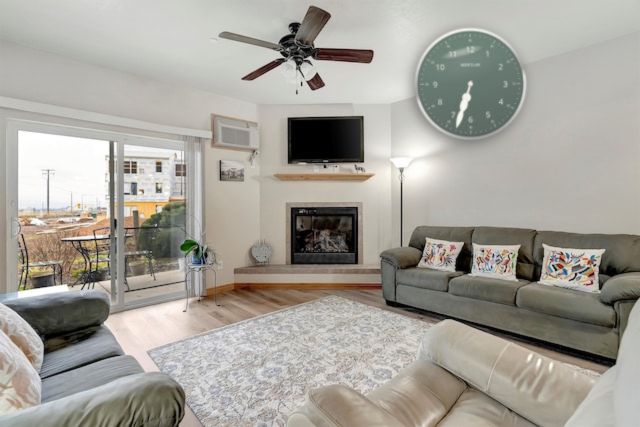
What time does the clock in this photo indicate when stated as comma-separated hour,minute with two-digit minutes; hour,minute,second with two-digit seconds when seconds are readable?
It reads 6,33
